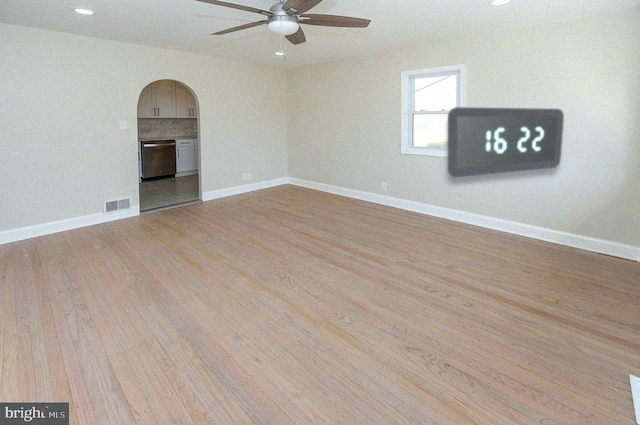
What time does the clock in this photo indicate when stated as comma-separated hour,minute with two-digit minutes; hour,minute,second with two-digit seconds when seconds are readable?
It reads 16,22
